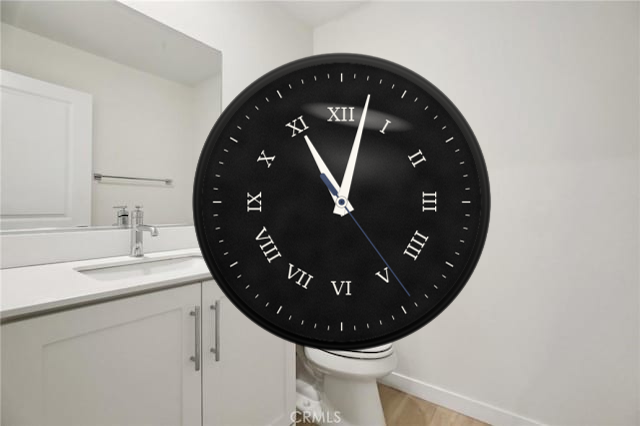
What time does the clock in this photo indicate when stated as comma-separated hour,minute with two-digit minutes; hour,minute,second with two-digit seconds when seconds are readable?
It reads 11,02,24
